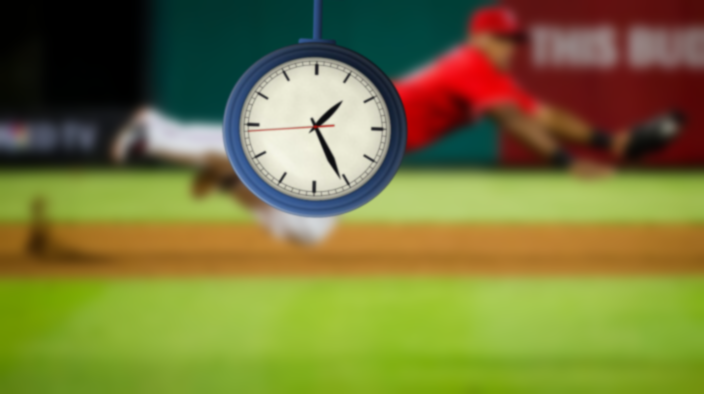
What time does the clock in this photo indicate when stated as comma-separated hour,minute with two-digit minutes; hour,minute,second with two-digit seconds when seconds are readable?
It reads 1,25,44
